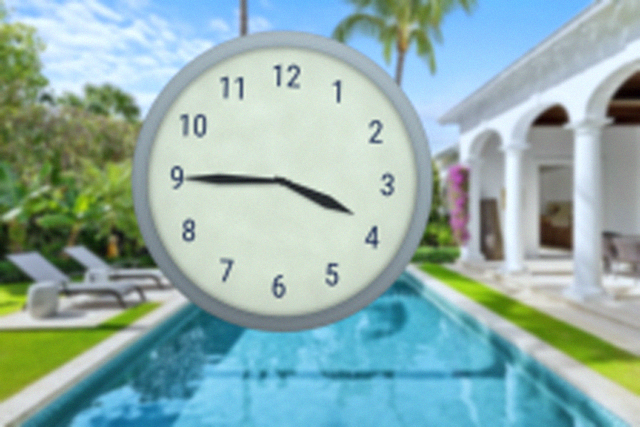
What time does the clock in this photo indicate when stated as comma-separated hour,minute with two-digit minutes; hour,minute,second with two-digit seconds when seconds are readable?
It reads 3,45
